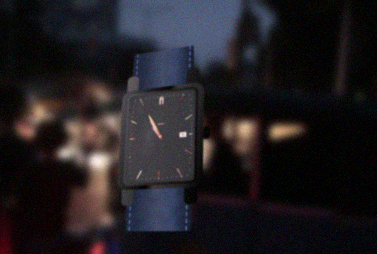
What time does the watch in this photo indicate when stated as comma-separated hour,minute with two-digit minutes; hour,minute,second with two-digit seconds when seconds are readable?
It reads 10,55
